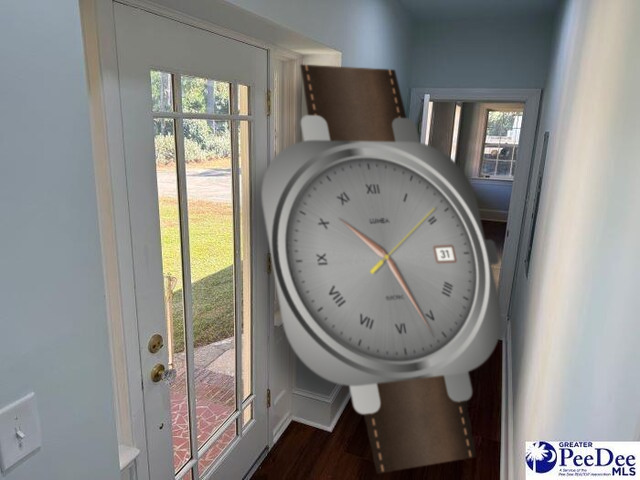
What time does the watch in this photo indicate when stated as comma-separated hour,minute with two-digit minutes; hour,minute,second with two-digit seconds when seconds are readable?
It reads 10,26,09
